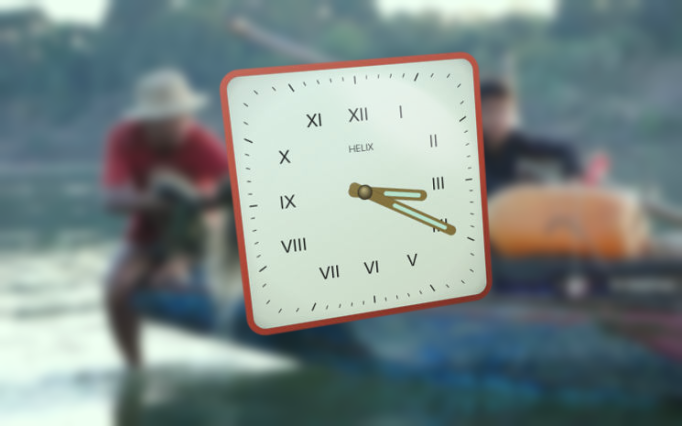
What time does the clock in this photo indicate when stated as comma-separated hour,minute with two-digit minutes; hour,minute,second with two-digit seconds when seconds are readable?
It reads 3,20
